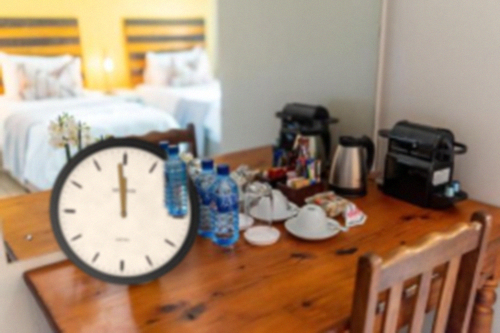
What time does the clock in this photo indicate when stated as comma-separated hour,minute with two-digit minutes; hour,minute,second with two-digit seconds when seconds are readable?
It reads 11,59
